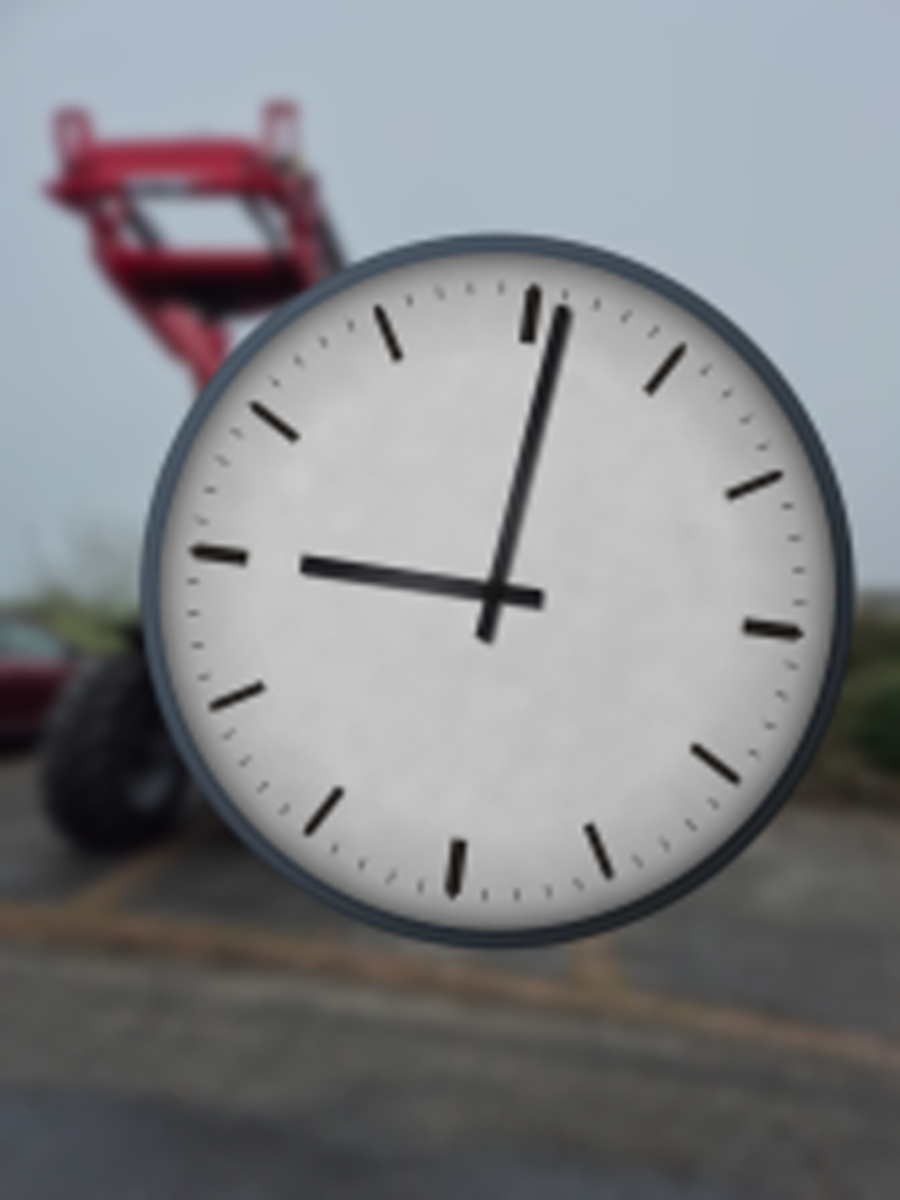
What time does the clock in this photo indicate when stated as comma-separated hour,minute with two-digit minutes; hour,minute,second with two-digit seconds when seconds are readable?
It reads 9,01
